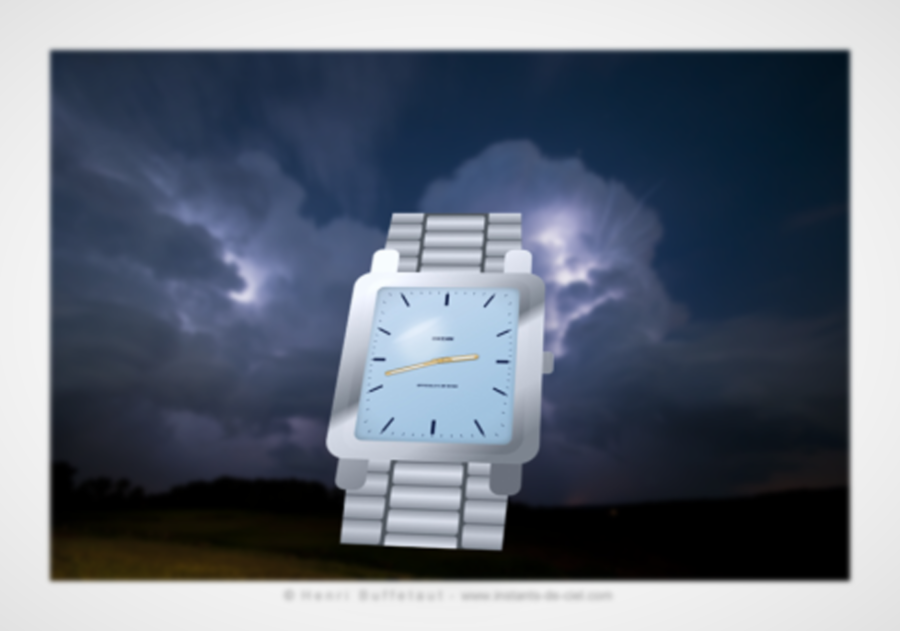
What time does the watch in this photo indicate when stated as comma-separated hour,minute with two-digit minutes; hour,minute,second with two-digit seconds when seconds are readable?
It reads 2,42
